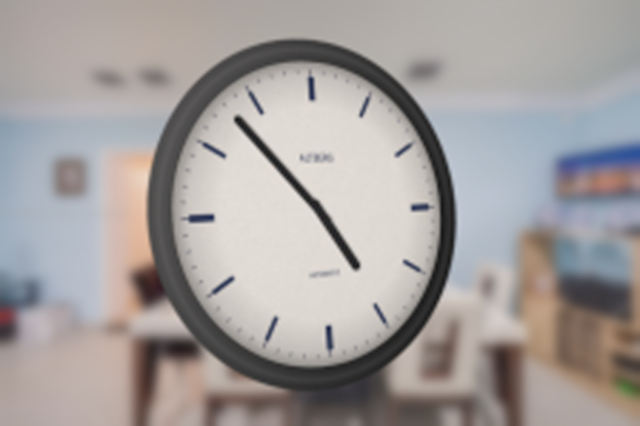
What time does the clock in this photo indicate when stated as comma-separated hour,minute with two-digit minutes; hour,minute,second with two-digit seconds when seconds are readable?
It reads 4,53
